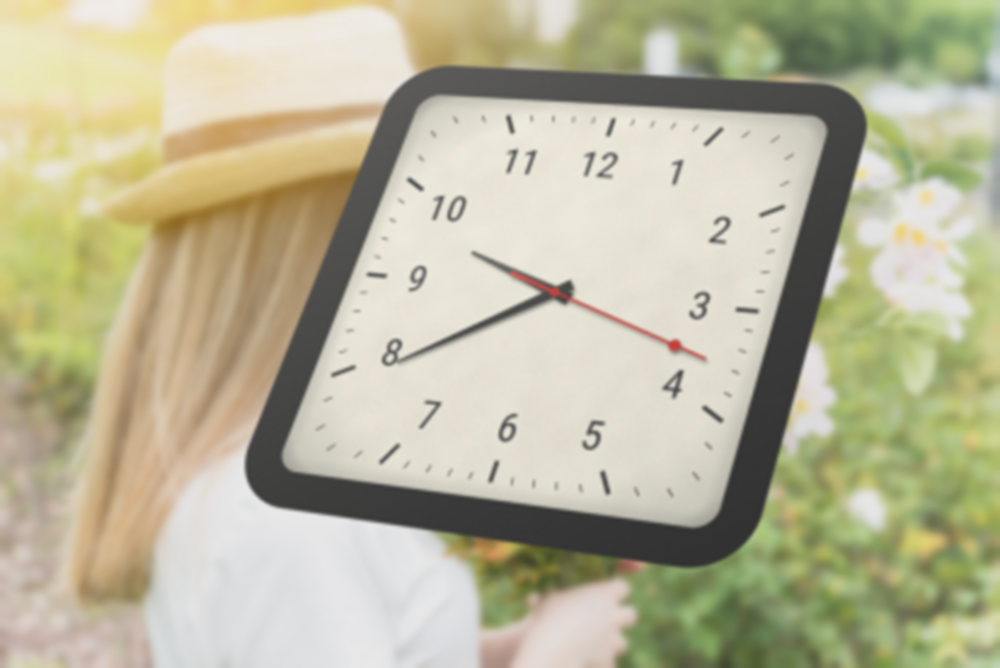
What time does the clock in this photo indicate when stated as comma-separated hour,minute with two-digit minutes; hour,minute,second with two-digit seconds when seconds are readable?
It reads 9,39,18
